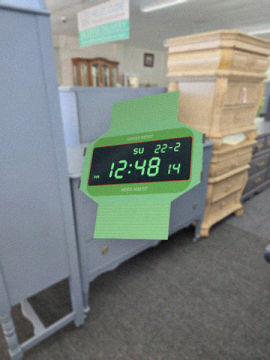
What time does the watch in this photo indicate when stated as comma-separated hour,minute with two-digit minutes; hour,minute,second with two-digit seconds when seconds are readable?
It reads 12,48,14
